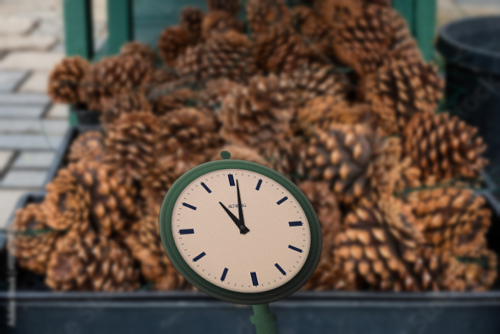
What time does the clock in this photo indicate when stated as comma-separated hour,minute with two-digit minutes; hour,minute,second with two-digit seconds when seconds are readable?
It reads 11,01
